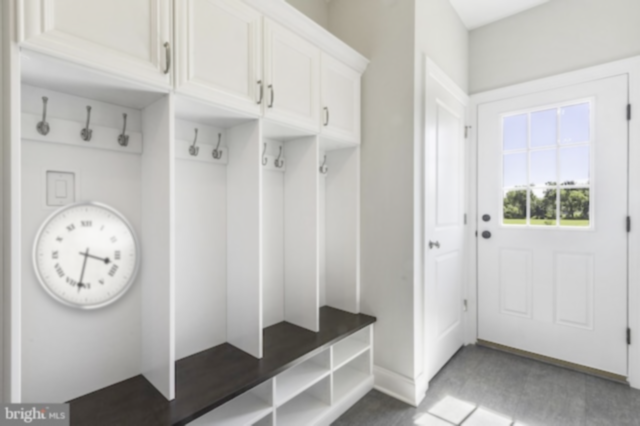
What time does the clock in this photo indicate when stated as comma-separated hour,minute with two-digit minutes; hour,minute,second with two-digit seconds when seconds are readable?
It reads 3,32
